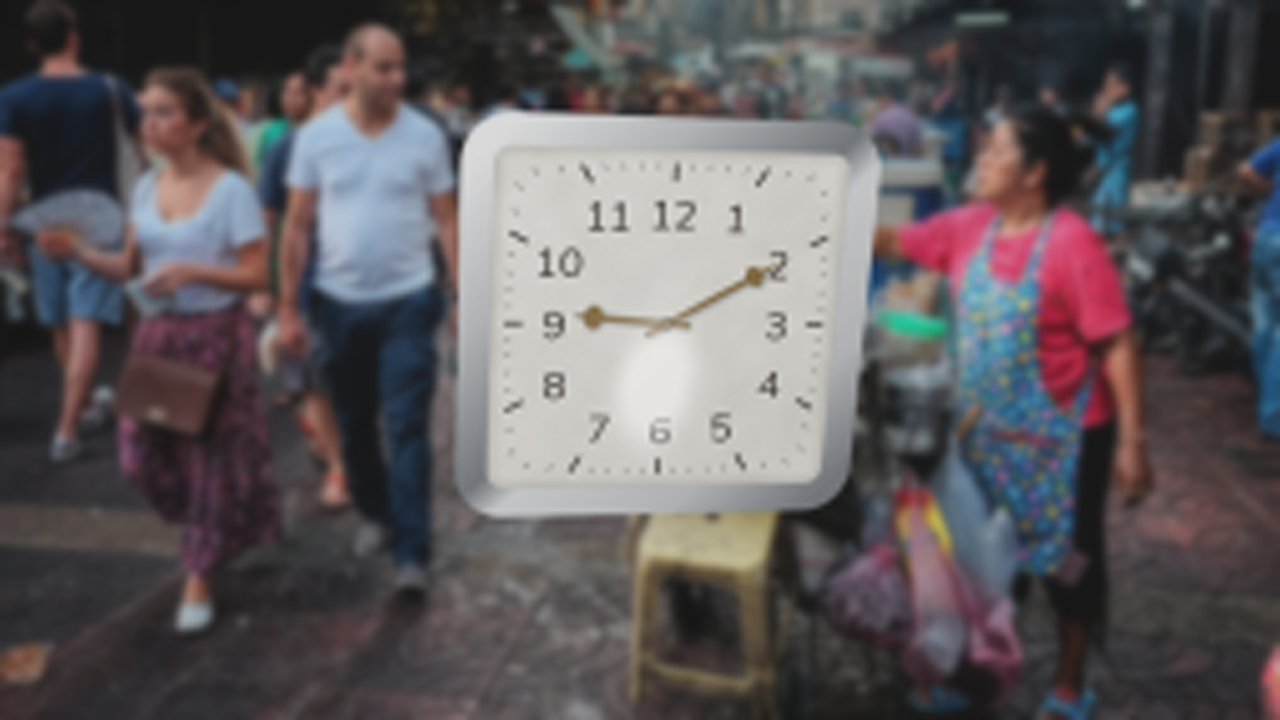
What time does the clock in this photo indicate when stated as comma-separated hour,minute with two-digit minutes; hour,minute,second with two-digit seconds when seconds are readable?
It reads 9,10
